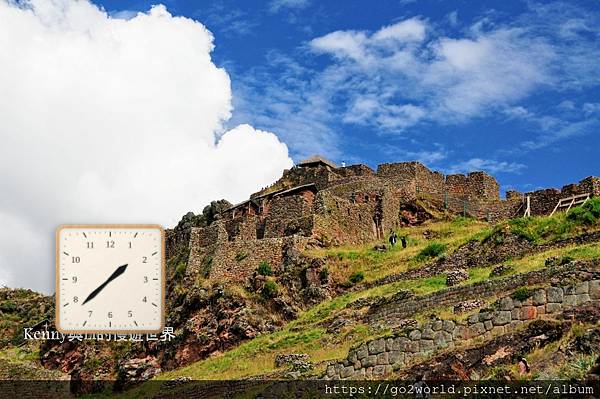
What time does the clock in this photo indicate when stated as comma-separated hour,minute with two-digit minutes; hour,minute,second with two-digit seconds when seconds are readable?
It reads 1,38
